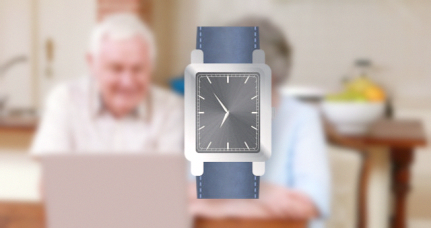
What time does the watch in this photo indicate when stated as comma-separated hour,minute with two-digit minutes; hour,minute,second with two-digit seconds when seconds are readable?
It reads 6,54
